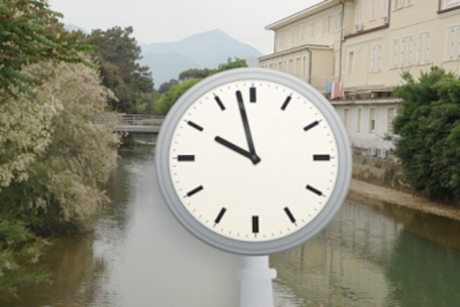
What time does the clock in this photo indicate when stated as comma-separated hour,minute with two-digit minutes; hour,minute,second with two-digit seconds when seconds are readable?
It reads 9,58
